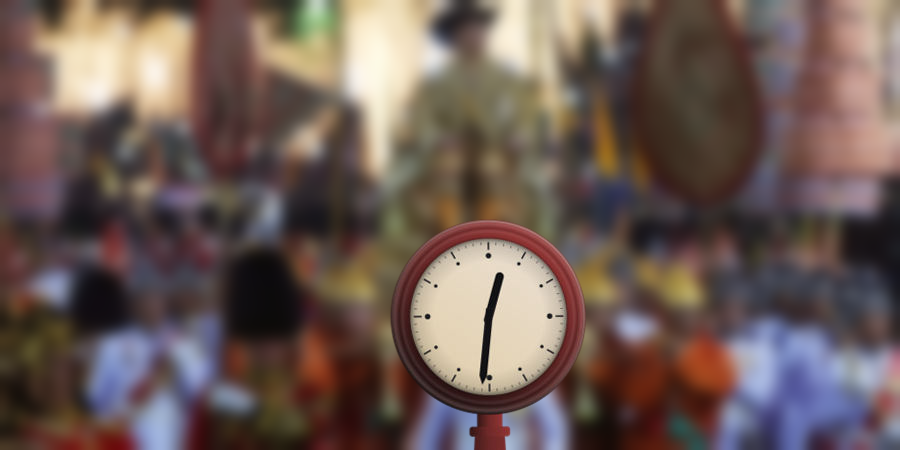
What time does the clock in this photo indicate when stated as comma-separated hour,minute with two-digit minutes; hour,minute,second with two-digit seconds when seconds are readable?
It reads 12,31
